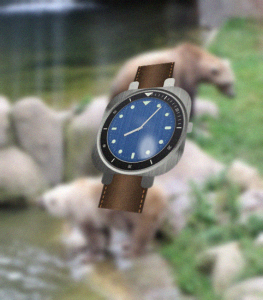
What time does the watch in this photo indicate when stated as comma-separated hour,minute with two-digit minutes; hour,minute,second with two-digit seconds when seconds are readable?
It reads 8,06
